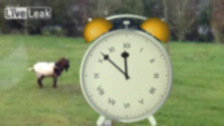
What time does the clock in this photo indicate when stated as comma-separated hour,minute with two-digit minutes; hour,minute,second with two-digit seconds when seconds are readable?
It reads 11,52
